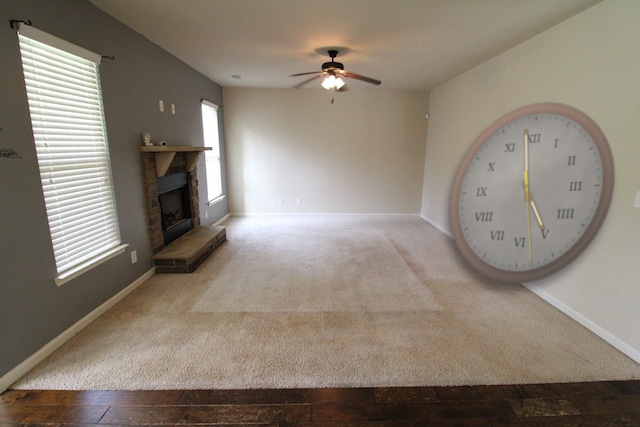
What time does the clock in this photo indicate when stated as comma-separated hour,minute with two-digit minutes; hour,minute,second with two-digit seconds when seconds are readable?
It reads 4,58,28
